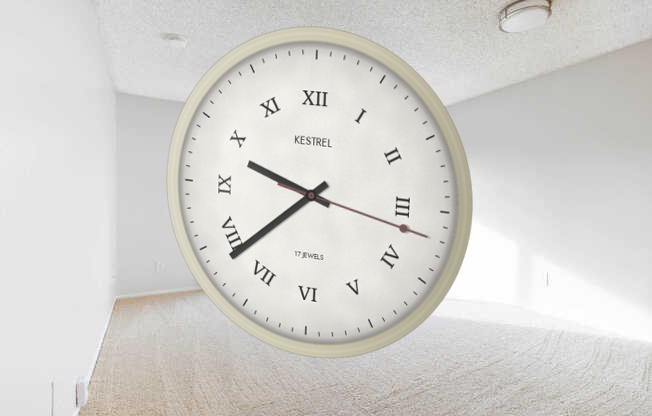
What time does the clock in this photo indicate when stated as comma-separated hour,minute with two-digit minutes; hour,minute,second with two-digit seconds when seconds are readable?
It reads 9,38,17
